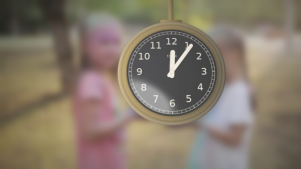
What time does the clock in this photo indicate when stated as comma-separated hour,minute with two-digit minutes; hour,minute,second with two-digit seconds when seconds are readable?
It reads 12,06
